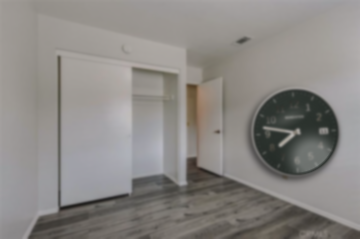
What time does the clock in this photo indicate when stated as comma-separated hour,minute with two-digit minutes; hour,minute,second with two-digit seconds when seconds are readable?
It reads 7,47
